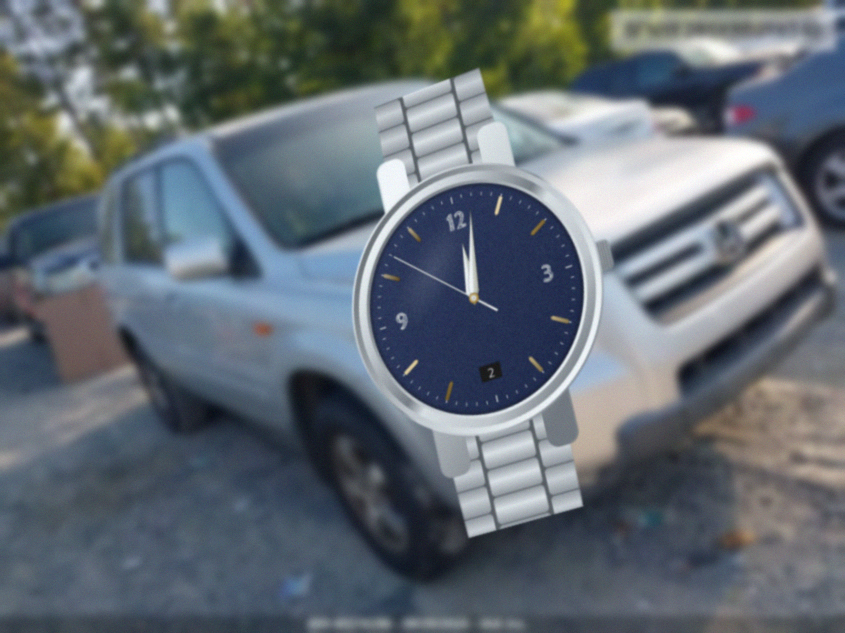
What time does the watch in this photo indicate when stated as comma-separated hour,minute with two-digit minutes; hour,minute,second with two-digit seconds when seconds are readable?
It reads 12,01,52
